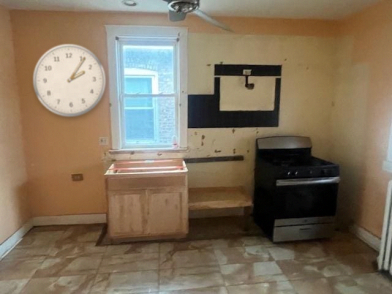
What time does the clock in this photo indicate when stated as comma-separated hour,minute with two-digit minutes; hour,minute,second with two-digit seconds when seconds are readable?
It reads 2,06
